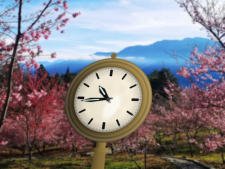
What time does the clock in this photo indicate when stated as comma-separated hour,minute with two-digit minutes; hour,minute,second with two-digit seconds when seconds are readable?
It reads 10,44
